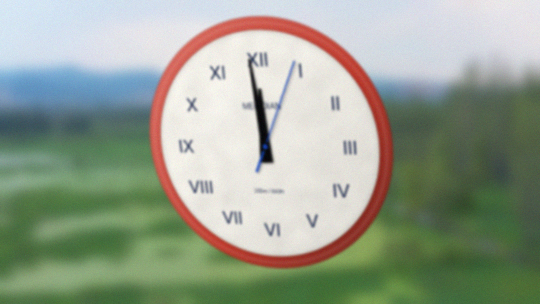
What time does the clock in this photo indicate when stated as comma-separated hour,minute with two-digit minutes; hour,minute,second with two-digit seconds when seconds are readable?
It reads 11,59,04
